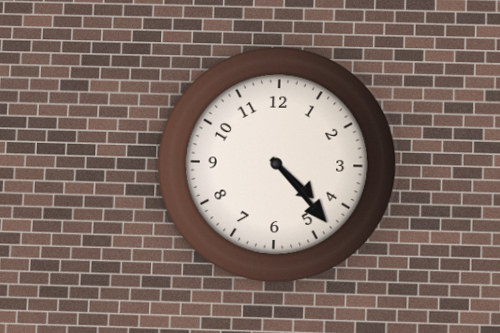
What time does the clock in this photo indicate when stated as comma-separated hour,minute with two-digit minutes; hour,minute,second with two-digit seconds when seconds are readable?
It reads 4,23
